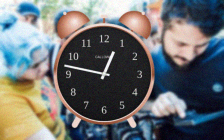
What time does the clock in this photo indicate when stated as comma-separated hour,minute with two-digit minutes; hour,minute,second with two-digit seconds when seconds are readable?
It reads 12,47
